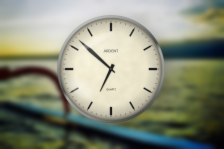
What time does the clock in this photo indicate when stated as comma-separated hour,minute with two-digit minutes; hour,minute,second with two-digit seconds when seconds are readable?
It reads 6,52
